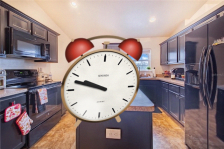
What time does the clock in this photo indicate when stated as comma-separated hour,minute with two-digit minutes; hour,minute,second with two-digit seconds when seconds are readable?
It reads 9,48
